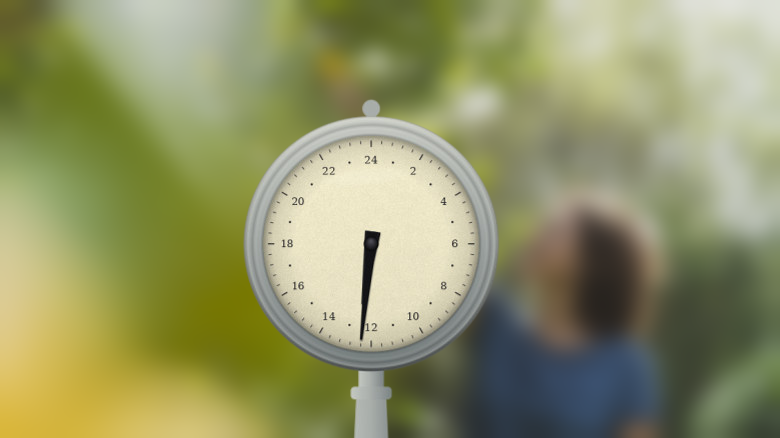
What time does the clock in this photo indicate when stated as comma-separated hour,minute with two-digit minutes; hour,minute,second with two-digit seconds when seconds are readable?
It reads 12,31
